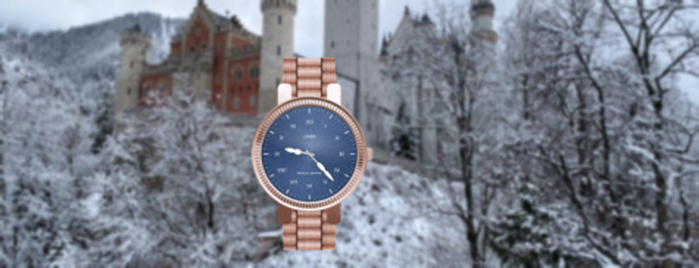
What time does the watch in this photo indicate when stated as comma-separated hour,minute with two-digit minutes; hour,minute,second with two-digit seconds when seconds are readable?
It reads 9,23
